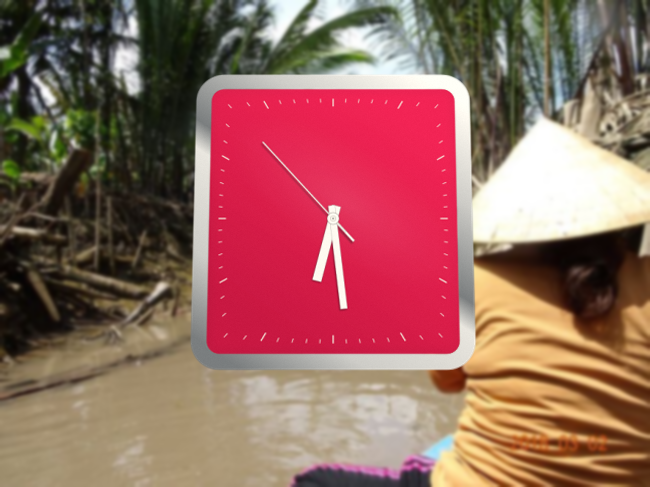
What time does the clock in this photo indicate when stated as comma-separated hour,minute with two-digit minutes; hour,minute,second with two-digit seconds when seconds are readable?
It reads 6,28,53
